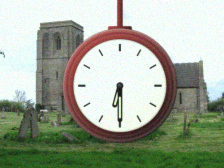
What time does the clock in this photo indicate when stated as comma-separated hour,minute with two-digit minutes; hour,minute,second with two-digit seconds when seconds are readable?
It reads 6,30
